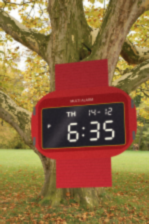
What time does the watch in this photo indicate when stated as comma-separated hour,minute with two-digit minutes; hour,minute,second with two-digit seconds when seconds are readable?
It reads 6,35
